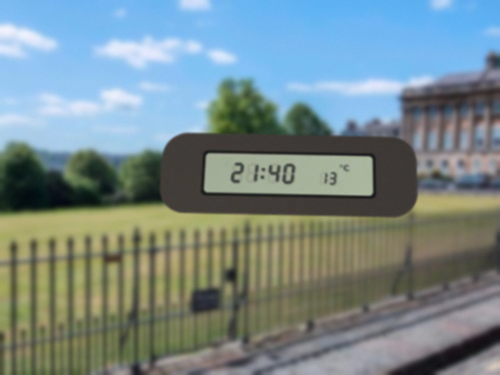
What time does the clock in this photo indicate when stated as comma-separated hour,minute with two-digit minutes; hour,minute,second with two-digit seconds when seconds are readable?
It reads 21,40
